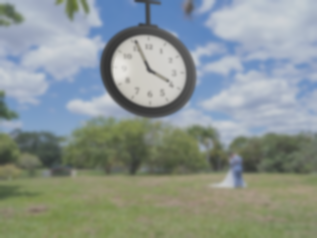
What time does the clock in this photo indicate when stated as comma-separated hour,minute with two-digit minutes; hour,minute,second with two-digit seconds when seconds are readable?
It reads 3,56
